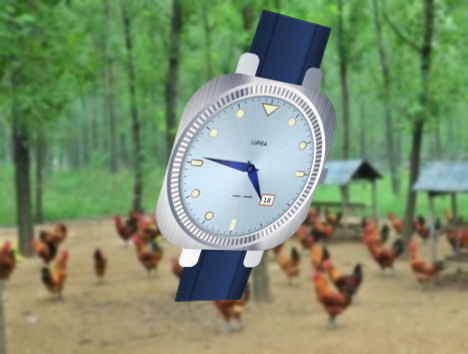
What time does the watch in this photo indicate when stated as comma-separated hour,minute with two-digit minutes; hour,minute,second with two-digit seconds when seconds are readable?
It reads 4,46
